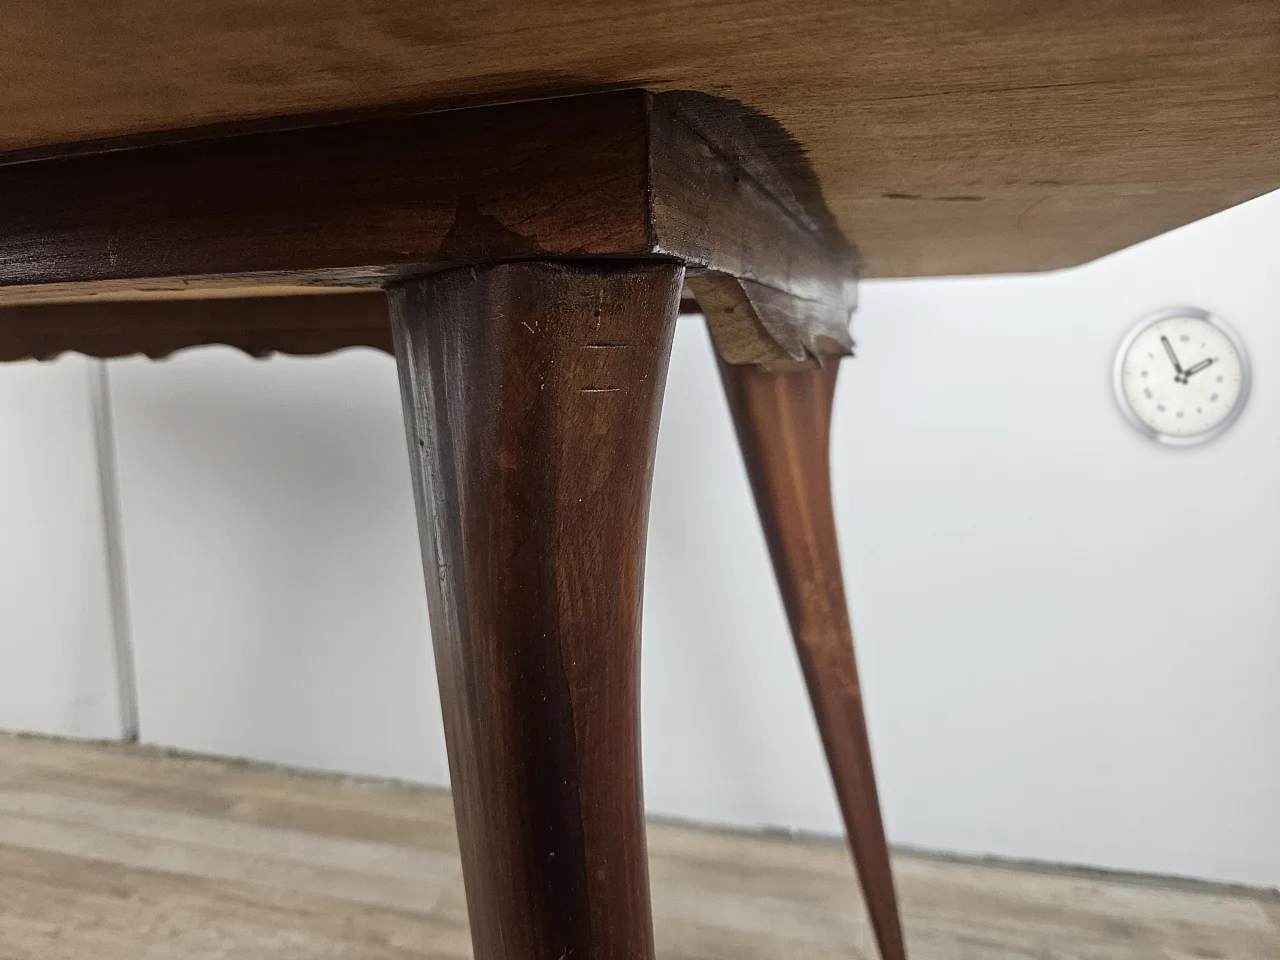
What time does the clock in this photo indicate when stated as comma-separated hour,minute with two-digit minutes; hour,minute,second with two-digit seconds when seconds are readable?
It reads 1,55
